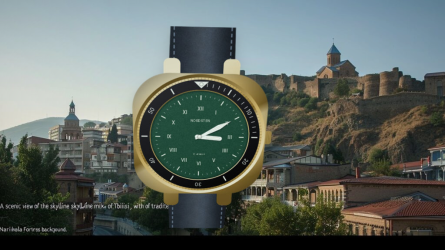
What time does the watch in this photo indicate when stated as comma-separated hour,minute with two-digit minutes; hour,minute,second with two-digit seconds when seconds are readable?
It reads 3,10
